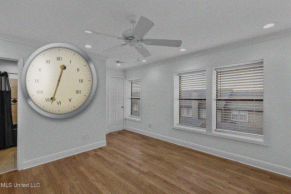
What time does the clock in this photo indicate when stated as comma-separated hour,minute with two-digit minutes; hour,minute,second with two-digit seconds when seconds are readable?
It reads 12,33
